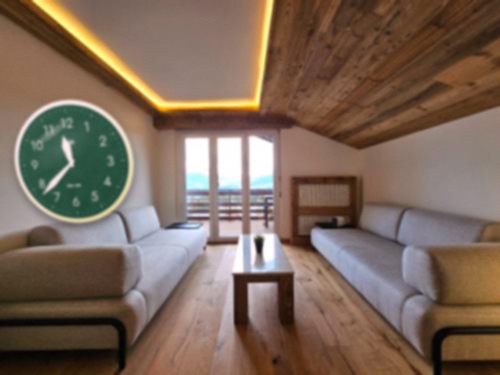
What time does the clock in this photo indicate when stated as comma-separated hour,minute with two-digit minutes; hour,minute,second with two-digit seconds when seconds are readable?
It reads 11,38
